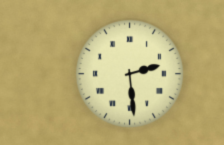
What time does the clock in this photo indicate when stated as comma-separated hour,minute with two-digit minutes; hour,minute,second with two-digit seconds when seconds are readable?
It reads 2,29
